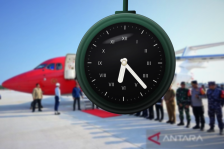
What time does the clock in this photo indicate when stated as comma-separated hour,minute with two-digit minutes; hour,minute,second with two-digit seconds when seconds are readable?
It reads 6,23
